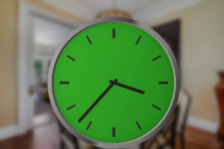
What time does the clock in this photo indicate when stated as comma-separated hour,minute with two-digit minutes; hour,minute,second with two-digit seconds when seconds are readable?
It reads 3,37
